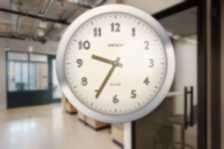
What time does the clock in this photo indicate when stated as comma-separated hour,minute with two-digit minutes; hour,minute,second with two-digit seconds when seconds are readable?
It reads 9,35
